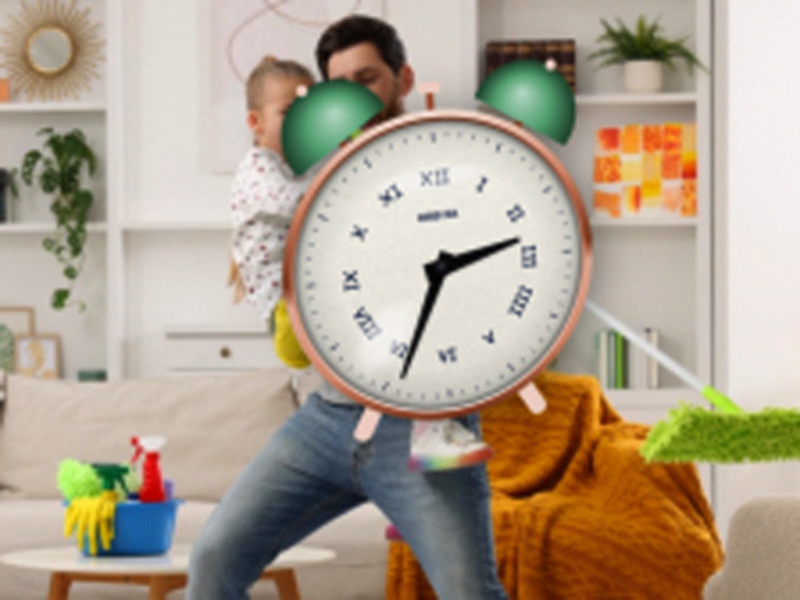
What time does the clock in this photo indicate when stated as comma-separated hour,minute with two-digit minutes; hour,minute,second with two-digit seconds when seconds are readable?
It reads 2,34
